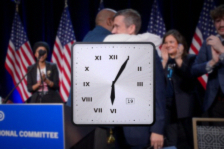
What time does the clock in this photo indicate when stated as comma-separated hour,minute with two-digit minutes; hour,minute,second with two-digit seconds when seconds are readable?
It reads 6,05
